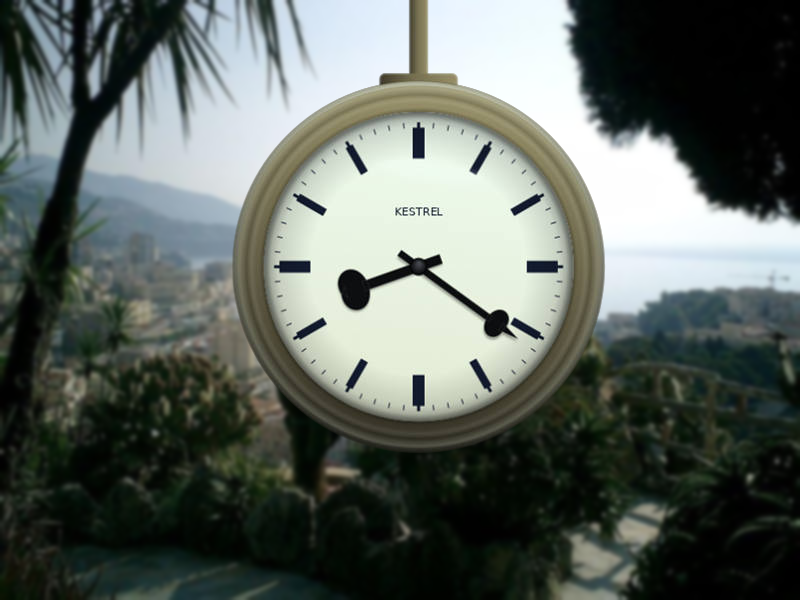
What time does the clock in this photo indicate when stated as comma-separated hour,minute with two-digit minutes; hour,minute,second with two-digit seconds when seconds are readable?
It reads 8,21
